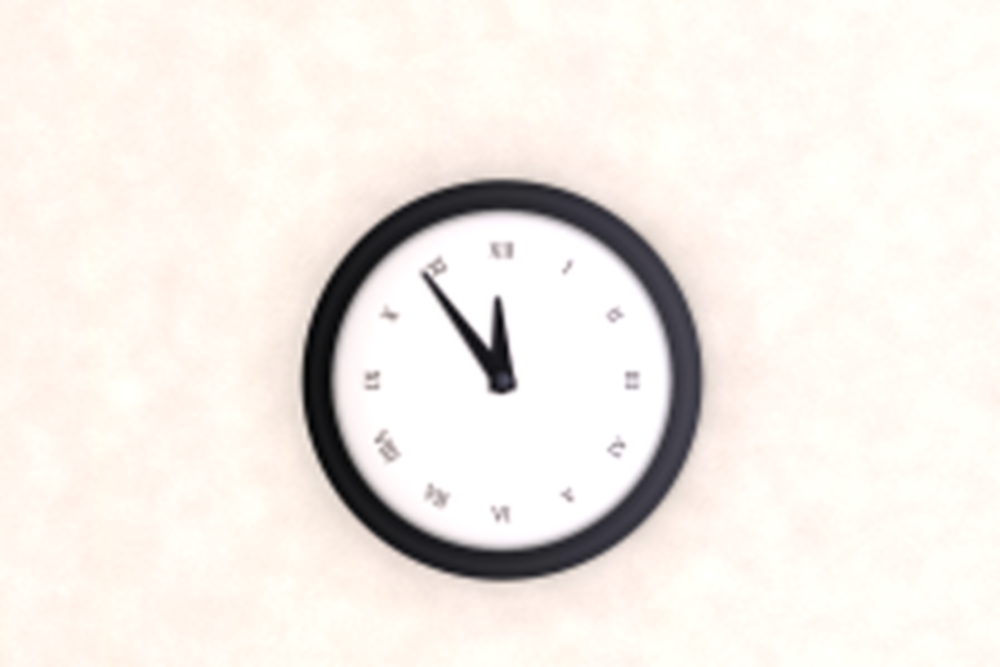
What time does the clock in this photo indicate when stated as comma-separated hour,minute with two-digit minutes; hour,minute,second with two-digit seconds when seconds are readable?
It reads 11,54
